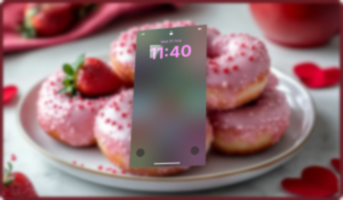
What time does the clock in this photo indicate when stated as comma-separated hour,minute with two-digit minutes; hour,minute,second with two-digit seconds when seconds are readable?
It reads 11,40
